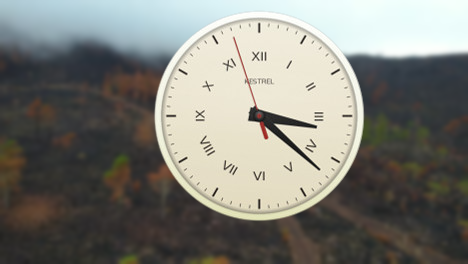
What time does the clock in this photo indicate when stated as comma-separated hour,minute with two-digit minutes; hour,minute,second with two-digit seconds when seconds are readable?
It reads 3,21,57
